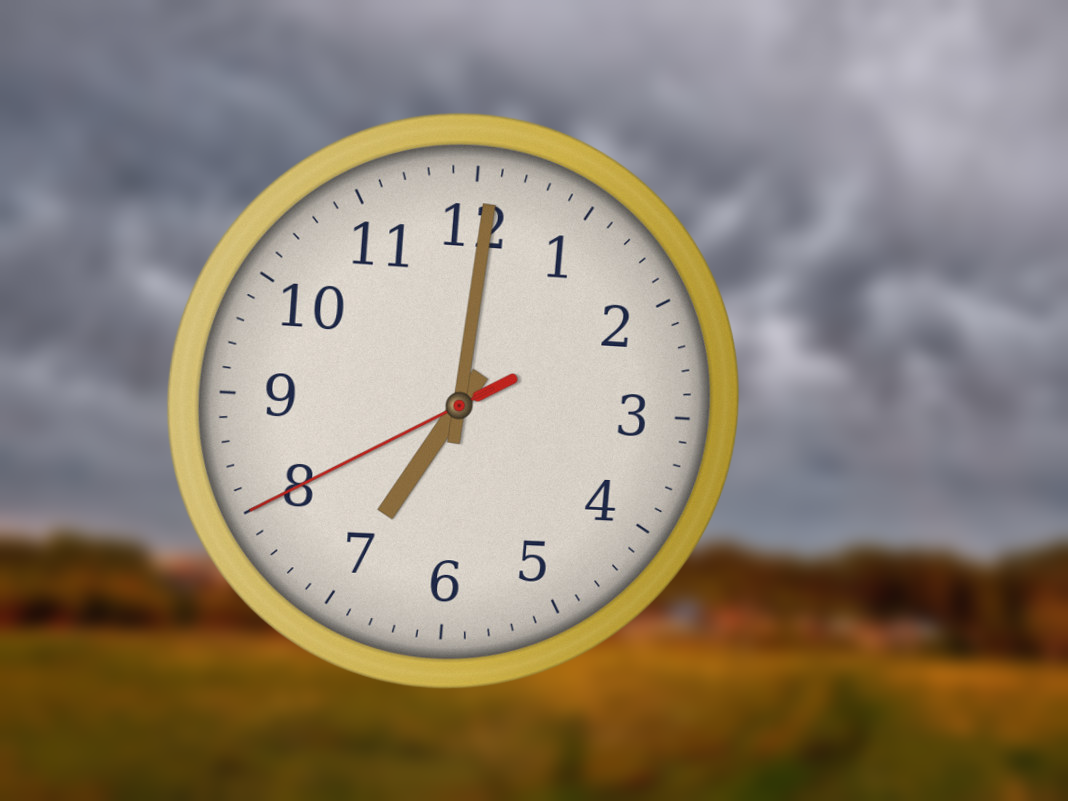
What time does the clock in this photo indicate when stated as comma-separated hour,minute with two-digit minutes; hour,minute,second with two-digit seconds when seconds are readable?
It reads 7,00,40
